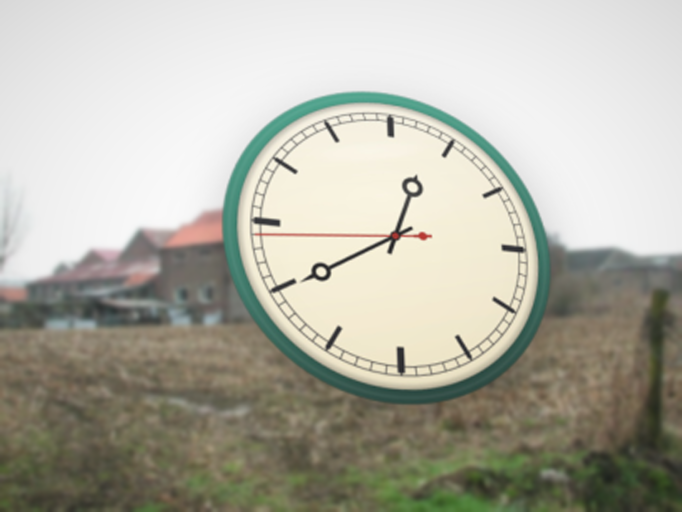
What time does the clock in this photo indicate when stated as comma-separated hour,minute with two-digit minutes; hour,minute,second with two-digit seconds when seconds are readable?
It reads 12,39,44
